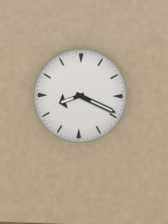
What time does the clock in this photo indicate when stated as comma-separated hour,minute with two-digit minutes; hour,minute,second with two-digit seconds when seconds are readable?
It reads 8,19
